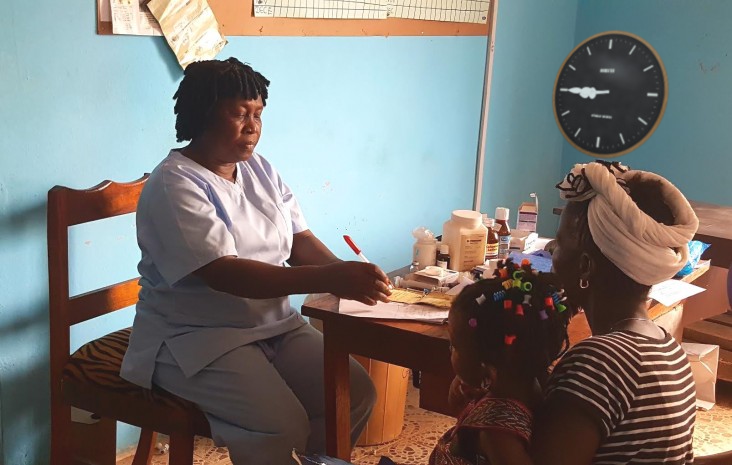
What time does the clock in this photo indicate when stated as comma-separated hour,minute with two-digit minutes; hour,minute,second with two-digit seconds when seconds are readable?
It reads 8,45
